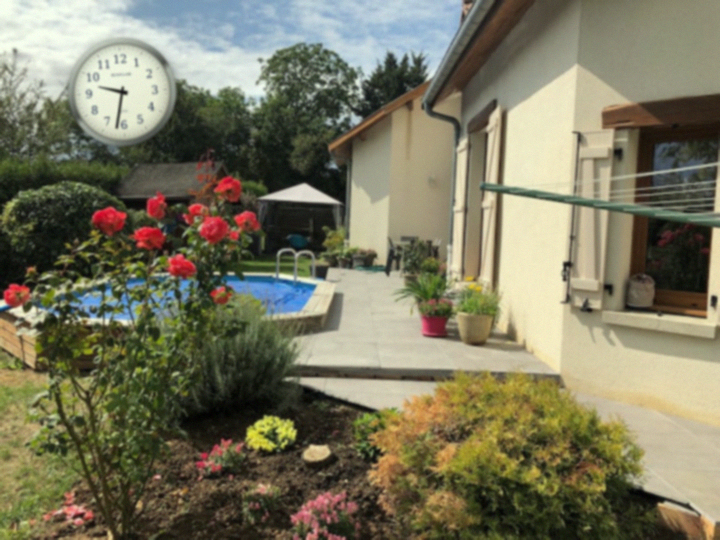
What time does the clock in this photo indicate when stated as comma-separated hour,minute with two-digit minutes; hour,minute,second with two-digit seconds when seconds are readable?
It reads 9,32
